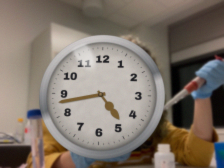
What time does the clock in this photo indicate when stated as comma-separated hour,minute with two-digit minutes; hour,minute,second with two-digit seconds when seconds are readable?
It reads 4,43
